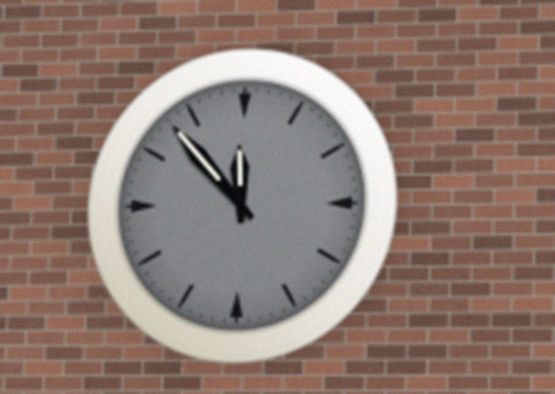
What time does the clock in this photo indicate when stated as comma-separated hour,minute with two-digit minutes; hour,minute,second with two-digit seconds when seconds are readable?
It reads 11,53
